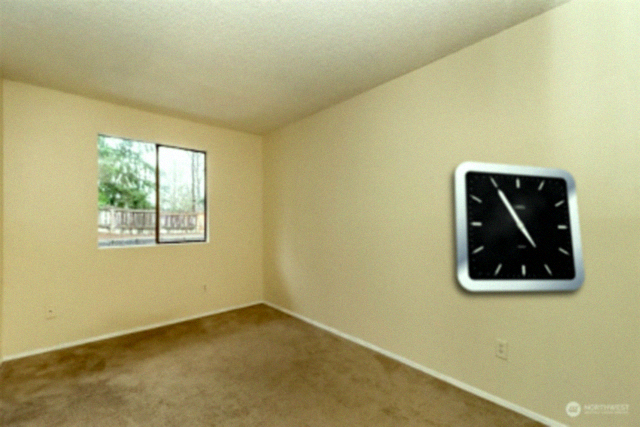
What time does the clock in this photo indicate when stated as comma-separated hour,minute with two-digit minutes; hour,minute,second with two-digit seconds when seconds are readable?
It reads 4,55
